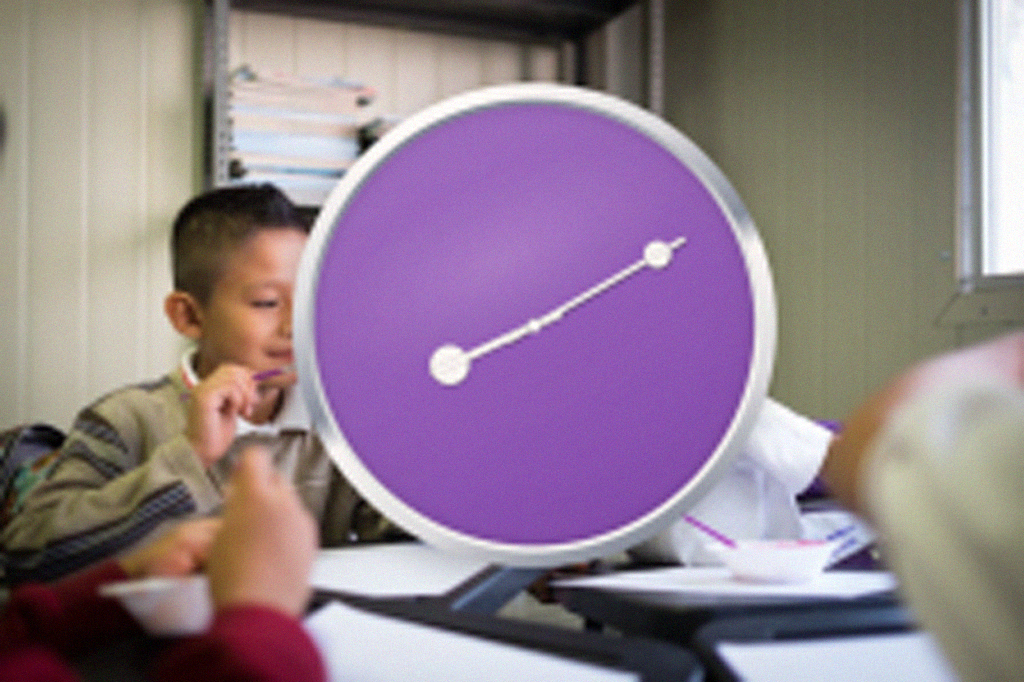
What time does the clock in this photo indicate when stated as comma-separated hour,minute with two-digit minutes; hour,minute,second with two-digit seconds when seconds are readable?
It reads 8,10
